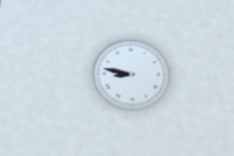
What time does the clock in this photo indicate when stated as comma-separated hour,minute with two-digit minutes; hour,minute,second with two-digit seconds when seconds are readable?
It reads 8,47
